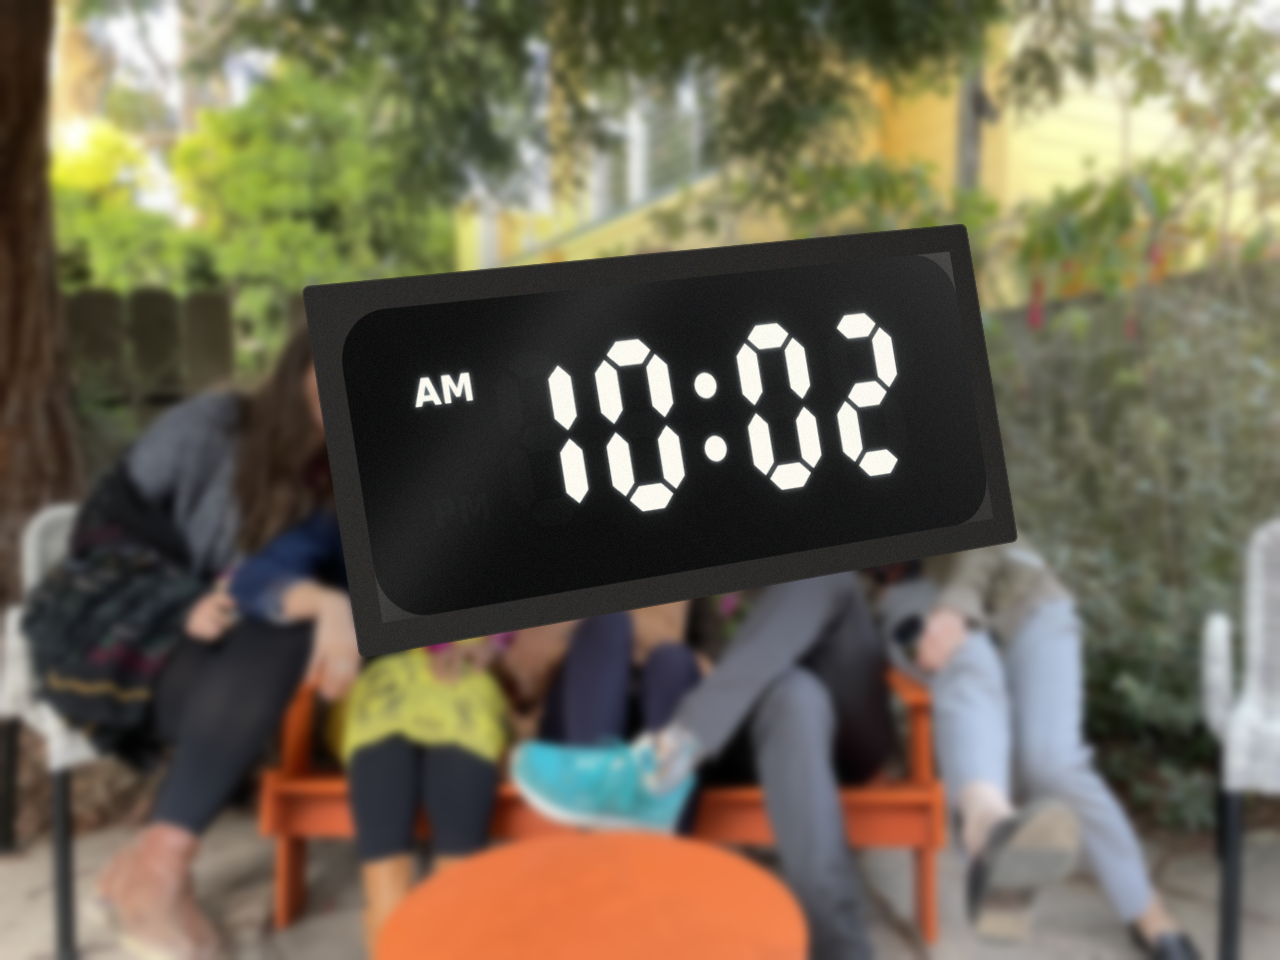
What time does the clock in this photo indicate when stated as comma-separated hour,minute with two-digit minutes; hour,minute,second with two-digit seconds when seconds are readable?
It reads 10,02
